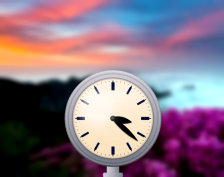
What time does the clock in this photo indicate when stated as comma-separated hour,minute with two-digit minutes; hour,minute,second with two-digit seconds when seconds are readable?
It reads 3,22
